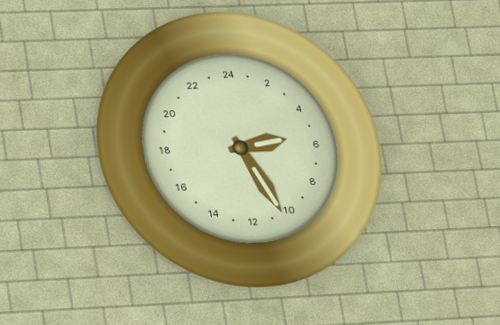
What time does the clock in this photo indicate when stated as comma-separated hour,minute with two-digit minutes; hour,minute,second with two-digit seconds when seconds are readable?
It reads 5,26
